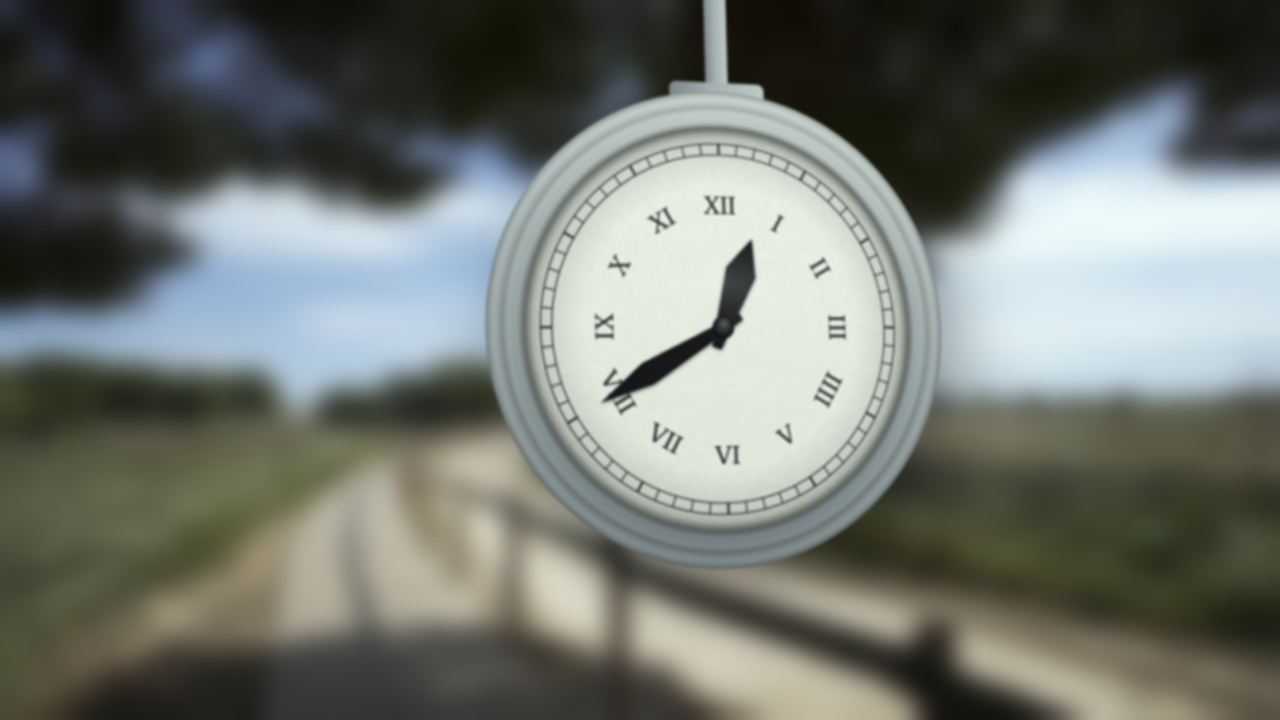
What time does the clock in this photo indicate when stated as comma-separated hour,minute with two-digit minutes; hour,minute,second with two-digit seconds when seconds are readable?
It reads 12,40
